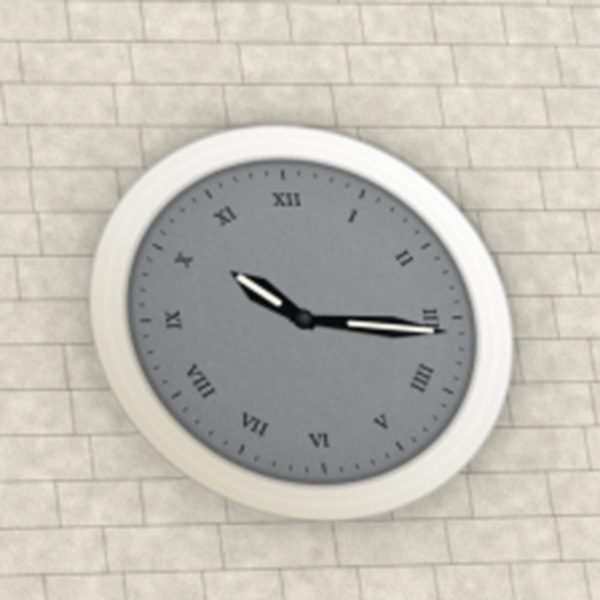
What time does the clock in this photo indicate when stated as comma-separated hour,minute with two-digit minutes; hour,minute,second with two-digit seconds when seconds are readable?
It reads 10,16
